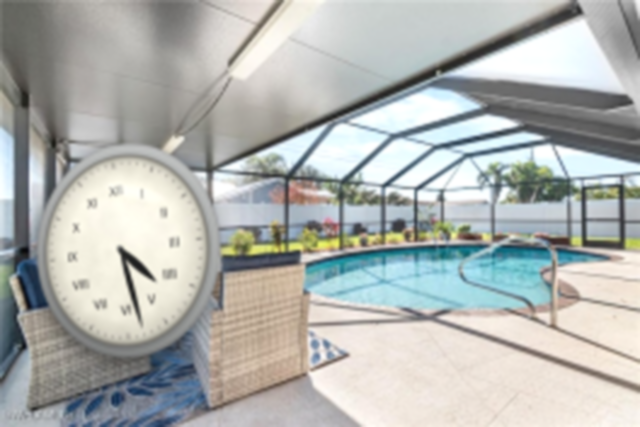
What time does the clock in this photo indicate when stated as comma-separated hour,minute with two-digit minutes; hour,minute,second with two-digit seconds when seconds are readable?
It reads 4,28
